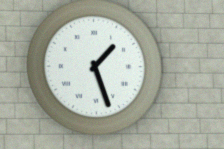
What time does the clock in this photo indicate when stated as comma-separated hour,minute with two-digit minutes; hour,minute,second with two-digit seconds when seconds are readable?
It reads 1,27
